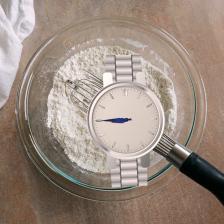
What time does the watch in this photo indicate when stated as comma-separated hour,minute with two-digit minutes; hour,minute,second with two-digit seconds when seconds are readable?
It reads 8,45
